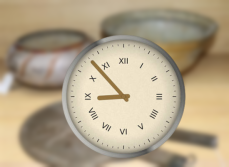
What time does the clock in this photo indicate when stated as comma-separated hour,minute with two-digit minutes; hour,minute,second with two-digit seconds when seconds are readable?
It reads 8,53
